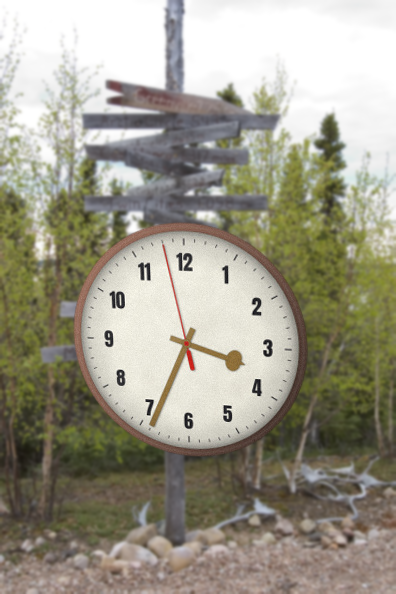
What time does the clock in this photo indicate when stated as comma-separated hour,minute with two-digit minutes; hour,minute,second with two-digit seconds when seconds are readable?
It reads 3,33,58
